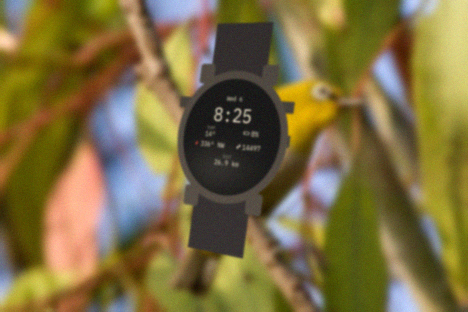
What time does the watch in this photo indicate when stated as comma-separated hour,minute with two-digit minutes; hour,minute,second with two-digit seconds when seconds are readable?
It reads 8,25
